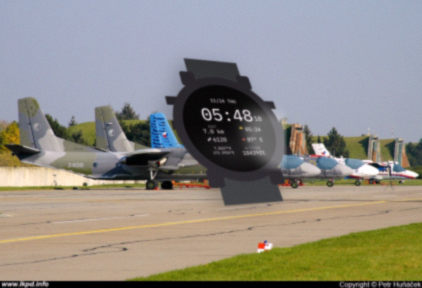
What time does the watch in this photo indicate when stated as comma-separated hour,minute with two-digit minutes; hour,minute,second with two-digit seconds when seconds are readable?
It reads 5,48
